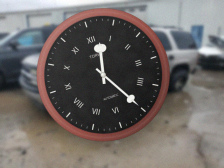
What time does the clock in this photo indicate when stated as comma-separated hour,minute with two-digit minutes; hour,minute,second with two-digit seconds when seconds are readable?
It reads 12,25
